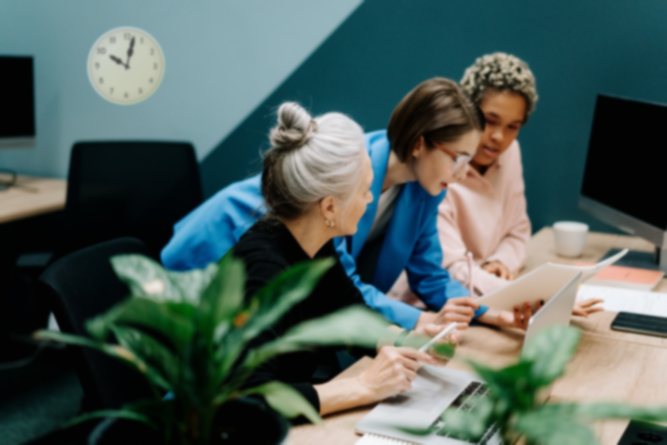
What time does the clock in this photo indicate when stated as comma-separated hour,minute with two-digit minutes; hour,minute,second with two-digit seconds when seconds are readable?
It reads 10,02
